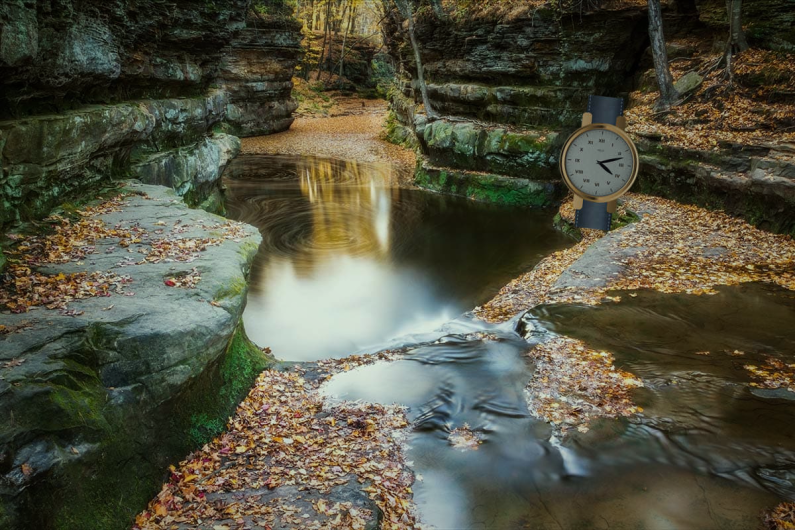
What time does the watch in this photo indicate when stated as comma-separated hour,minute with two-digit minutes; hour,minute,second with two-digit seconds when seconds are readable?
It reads 4,12
